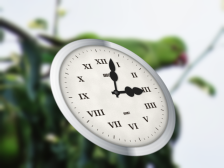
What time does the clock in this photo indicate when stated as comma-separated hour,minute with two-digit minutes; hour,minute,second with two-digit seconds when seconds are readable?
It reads 3,03
